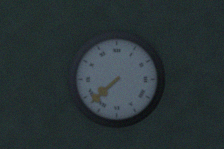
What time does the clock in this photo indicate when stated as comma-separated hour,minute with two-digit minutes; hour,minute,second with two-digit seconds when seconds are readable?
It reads 7,38
